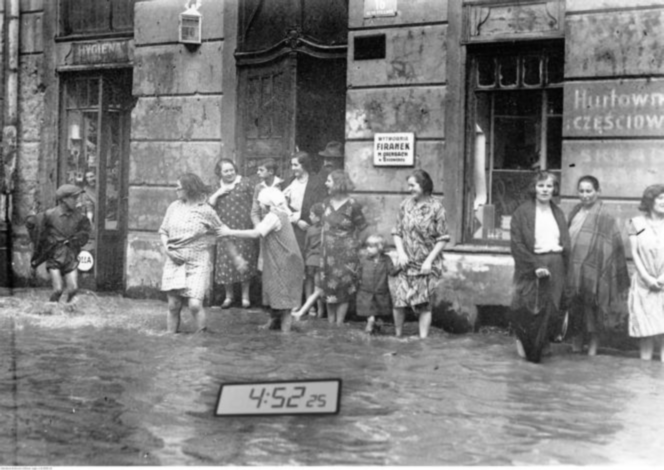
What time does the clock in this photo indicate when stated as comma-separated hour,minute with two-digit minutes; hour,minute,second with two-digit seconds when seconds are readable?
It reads 4,52,25
